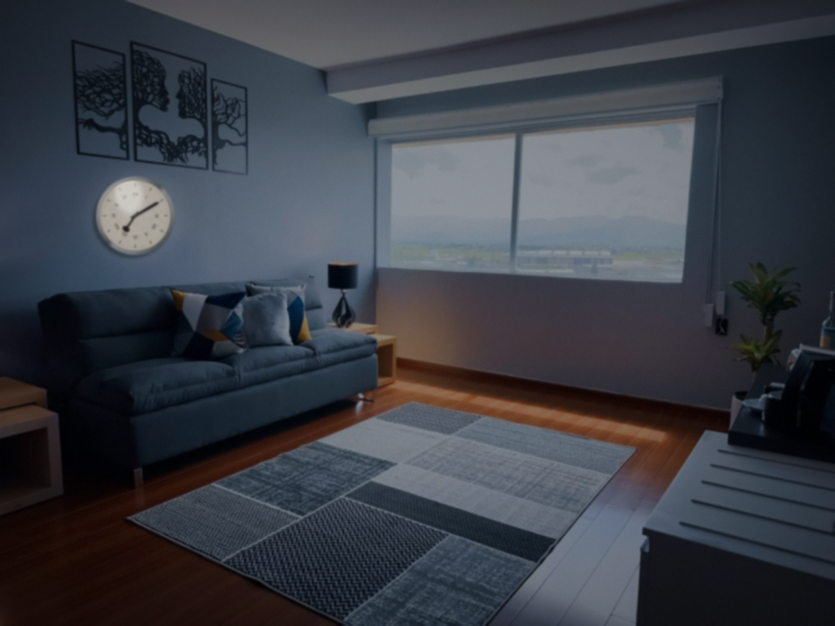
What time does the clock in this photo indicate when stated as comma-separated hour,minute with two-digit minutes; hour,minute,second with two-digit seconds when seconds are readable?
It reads 7,10
